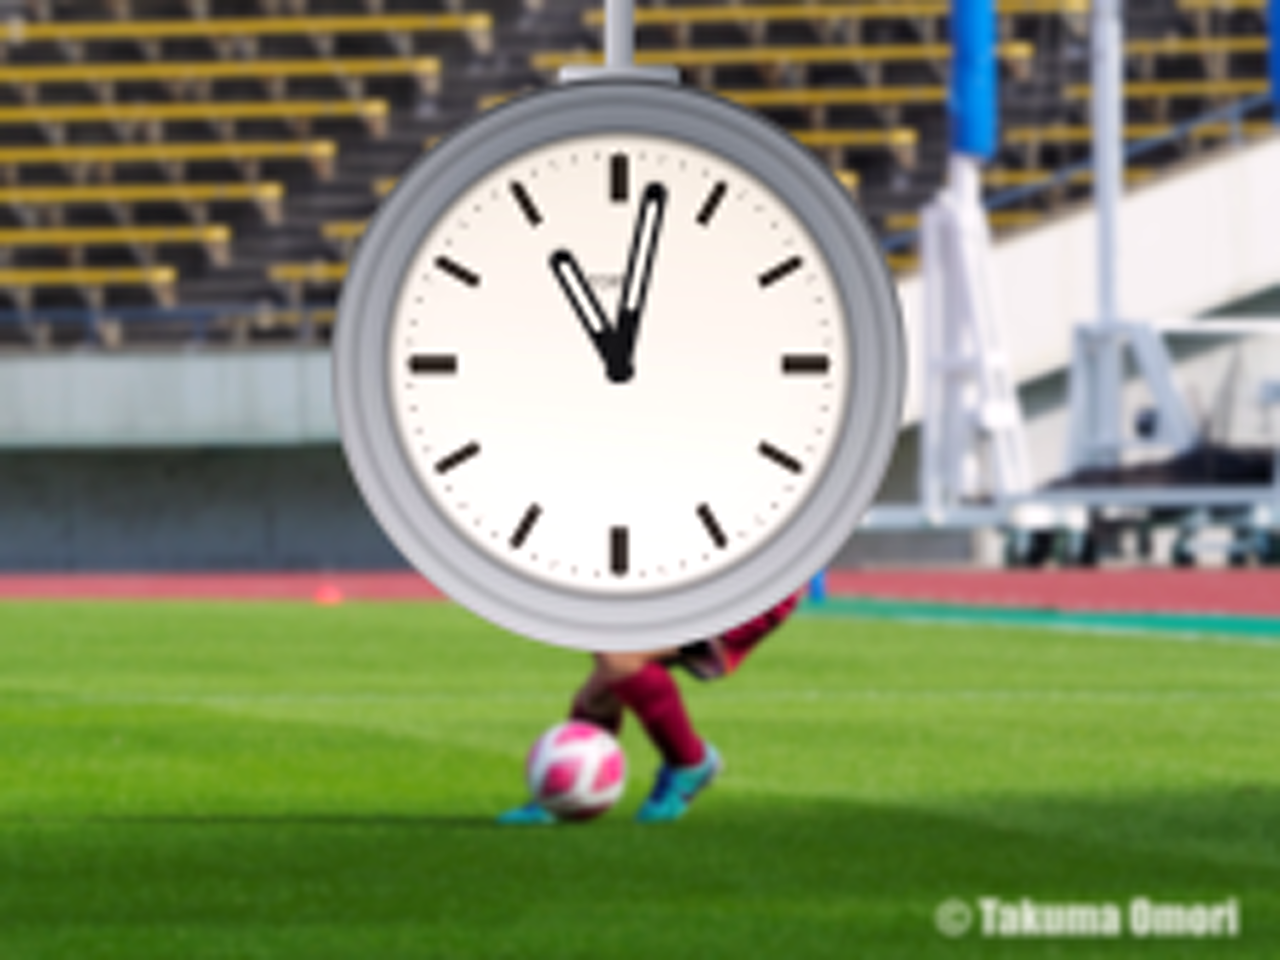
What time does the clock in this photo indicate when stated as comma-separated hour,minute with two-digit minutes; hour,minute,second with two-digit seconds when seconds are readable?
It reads 11,02
